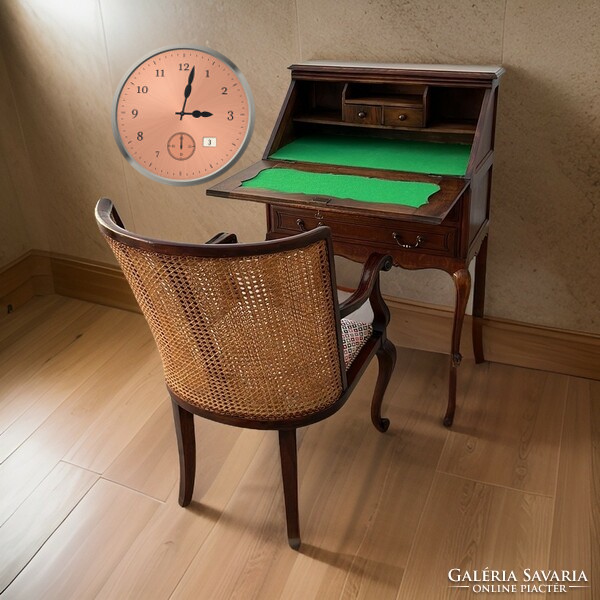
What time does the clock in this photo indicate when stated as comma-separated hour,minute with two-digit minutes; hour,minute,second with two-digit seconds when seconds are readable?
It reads 3,02
